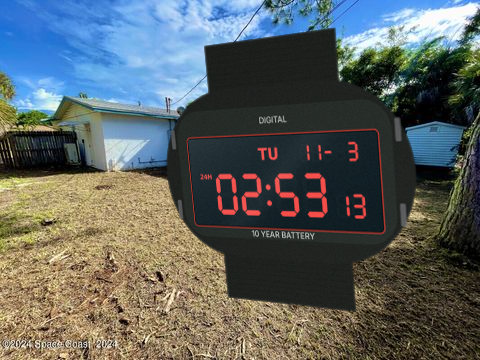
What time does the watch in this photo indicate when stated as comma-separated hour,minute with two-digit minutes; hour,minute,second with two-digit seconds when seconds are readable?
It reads 2,53,13
